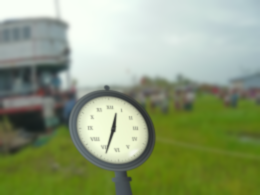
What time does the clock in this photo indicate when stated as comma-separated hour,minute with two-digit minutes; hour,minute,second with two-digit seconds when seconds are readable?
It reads 12,34
